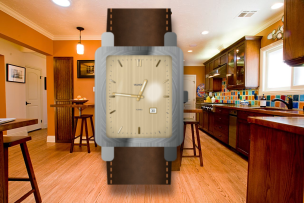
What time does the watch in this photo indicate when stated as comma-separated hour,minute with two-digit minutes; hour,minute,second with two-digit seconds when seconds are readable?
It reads 12,46
